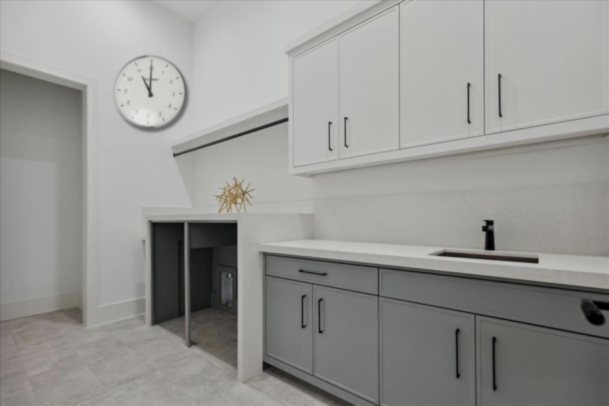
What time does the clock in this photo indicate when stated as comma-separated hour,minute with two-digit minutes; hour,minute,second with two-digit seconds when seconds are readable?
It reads 11,00
